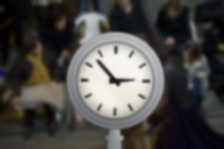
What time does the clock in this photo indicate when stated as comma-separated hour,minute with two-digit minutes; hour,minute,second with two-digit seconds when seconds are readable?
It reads 2,53
